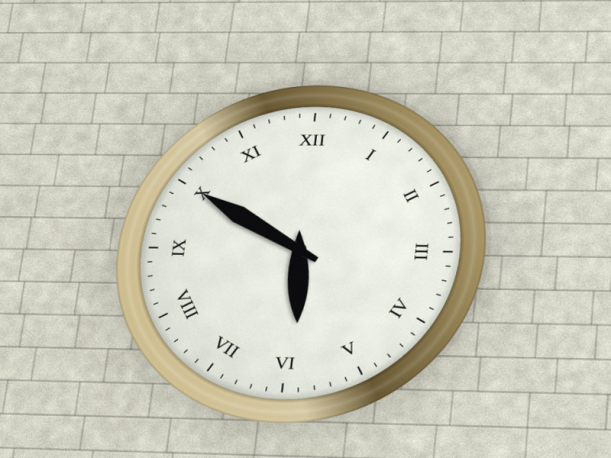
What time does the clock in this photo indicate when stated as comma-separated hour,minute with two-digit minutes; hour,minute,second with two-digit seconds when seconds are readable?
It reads 5,50
